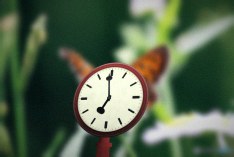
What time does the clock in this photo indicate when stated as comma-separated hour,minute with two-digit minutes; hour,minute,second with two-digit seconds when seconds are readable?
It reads 6,59
